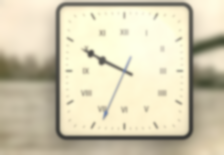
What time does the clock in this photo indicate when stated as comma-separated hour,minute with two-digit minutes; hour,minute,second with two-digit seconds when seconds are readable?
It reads 9,49,34
